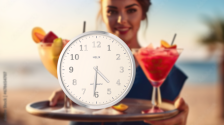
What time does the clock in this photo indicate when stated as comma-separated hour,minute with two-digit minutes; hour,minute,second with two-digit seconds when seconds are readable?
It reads 4,31
